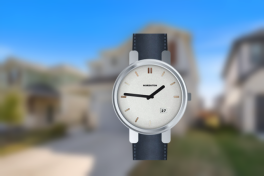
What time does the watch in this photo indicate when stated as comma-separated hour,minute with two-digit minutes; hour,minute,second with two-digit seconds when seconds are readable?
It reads 1,46
